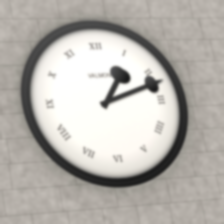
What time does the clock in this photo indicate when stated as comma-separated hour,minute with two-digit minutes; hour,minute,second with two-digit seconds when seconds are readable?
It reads 1,12
